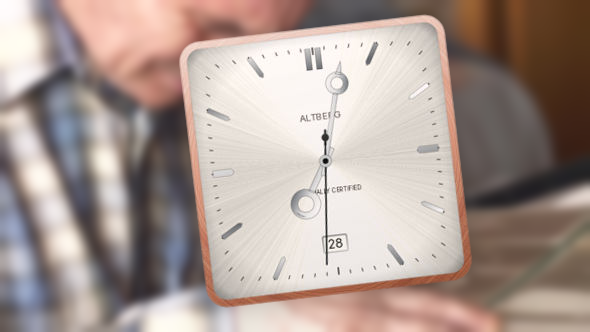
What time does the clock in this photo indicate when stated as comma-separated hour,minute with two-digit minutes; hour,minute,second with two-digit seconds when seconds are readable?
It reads 7,02,31
